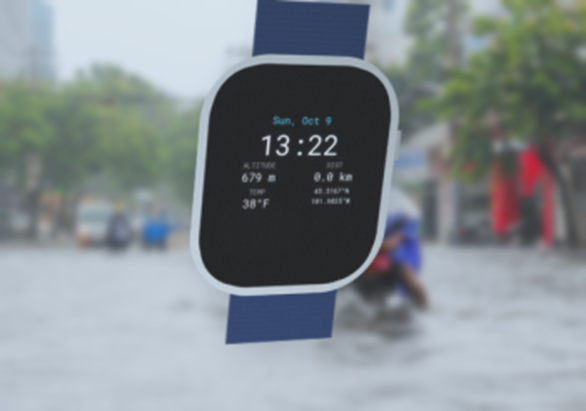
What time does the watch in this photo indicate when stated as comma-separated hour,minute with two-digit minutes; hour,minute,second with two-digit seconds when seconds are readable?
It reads 13,22
